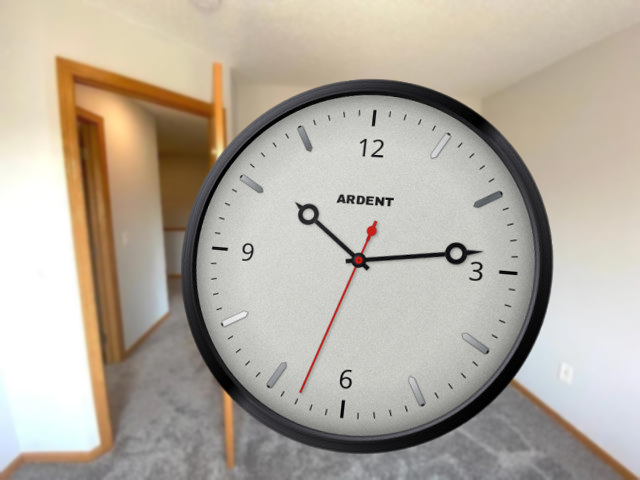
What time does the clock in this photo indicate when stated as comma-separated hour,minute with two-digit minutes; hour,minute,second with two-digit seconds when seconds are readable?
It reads 10,13,33
